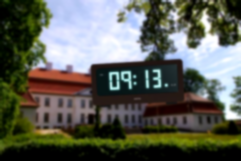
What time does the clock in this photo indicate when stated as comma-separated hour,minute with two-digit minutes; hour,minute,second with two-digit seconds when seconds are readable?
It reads 9,13
